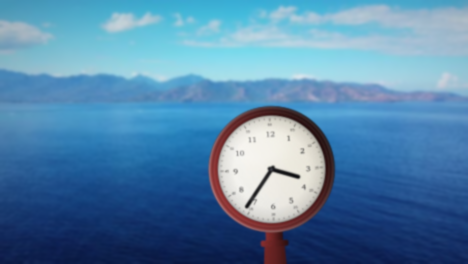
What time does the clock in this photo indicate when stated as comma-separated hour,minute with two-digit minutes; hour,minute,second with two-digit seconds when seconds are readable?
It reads 3,36
